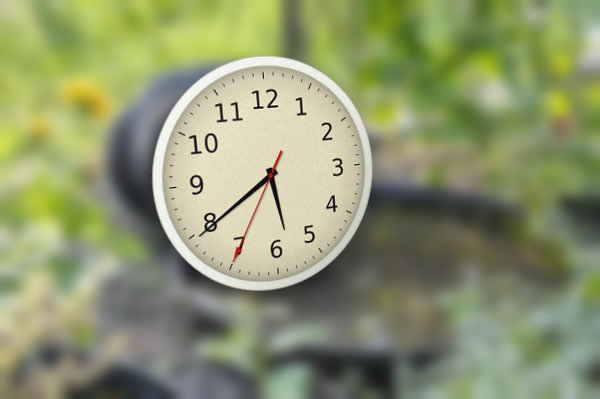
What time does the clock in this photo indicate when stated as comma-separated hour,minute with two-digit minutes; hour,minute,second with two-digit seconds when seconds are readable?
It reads 5,39,35
